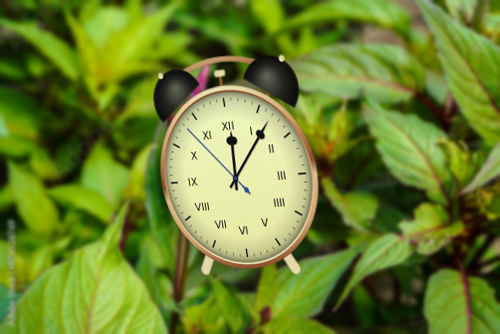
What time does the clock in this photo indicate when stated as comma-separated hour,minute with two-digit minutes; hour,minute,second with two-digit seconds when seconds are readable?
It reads 12,06,53
